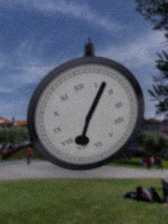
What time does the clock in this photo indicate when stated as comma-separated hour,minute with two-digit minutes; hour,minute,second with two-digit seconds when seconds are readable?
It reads 7,07
